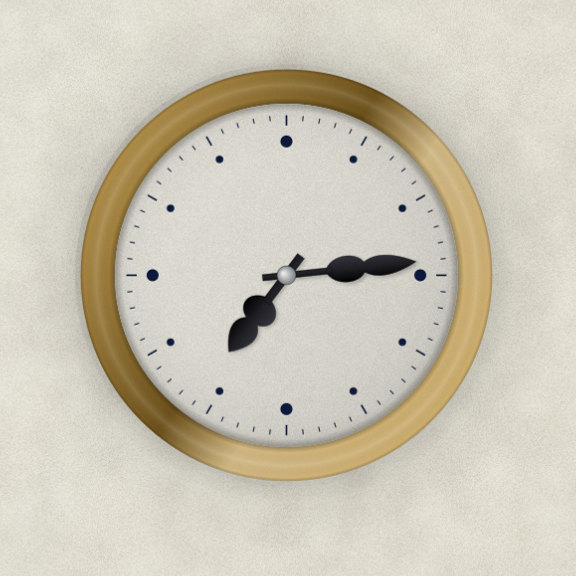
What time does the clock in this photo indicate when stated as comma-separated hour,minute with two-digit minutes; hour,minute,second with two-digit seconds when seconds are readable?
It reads 7,14
